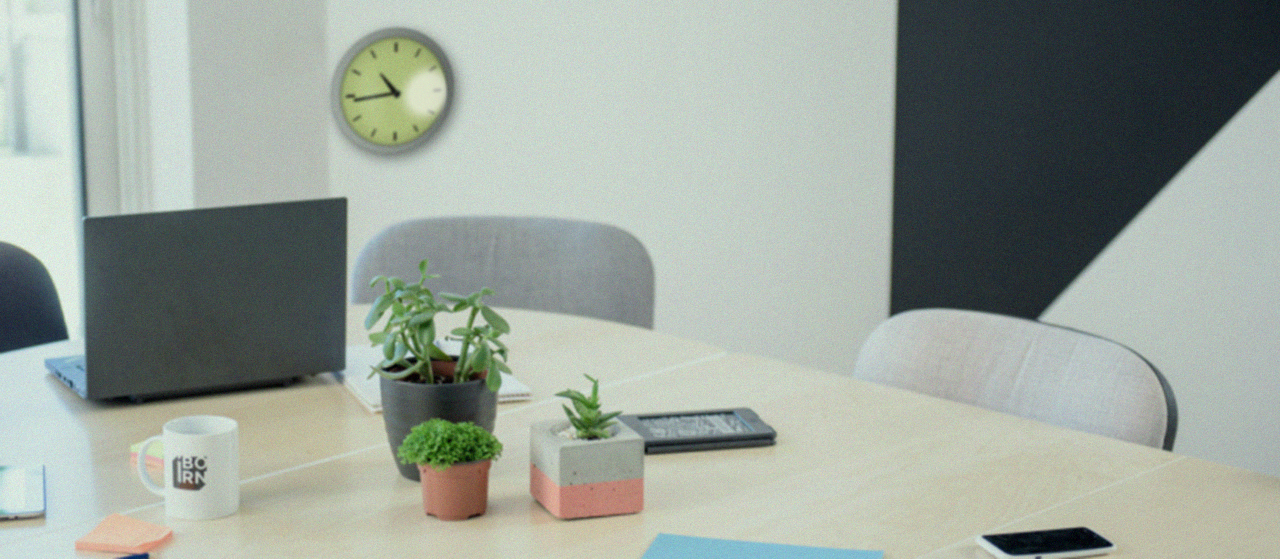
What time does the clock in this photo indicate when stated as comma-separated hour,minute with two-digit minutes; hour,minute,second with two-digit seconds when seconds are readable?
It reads 10,44
